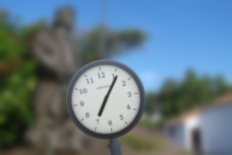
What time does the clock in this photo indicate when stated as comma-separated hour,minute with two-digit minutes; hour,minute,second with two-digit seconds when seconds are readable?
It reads 7,06
